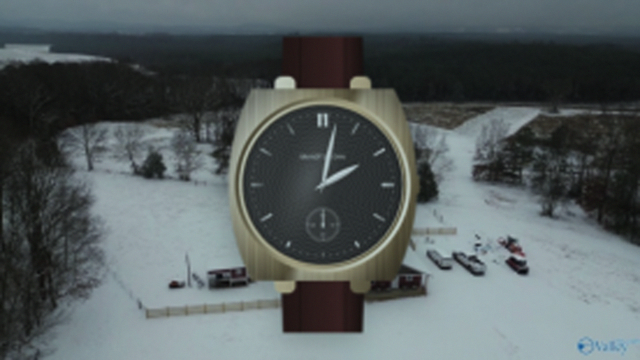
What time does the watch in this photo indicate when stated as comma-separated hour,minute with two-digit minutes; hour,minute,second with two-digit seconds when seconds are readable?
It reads 2,02
